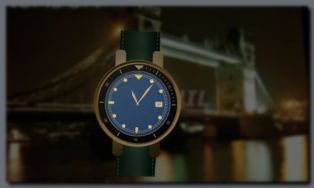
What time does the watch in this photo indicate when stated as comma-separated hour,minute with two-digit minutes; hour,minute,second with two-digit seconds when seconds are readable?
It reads 11,06
